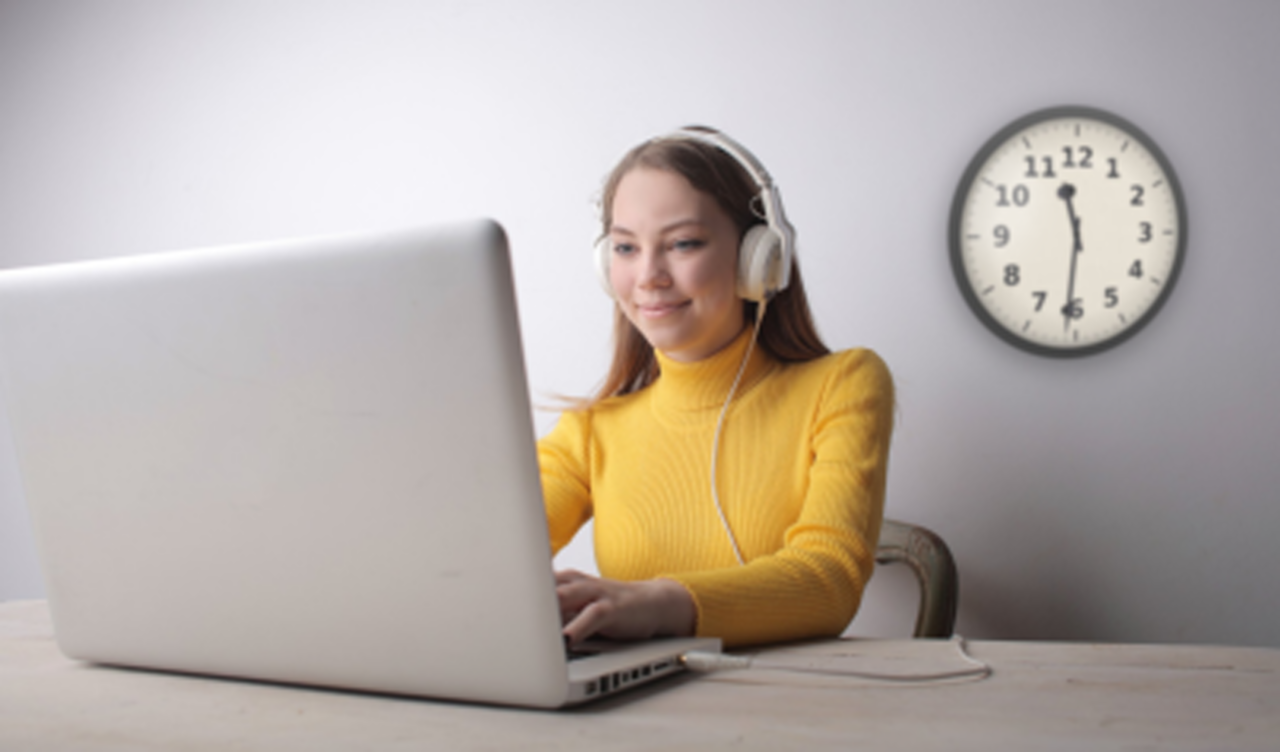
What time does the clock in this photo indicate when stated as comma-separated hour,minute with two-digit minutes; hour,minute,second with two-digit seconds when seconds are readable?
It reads 11,31
